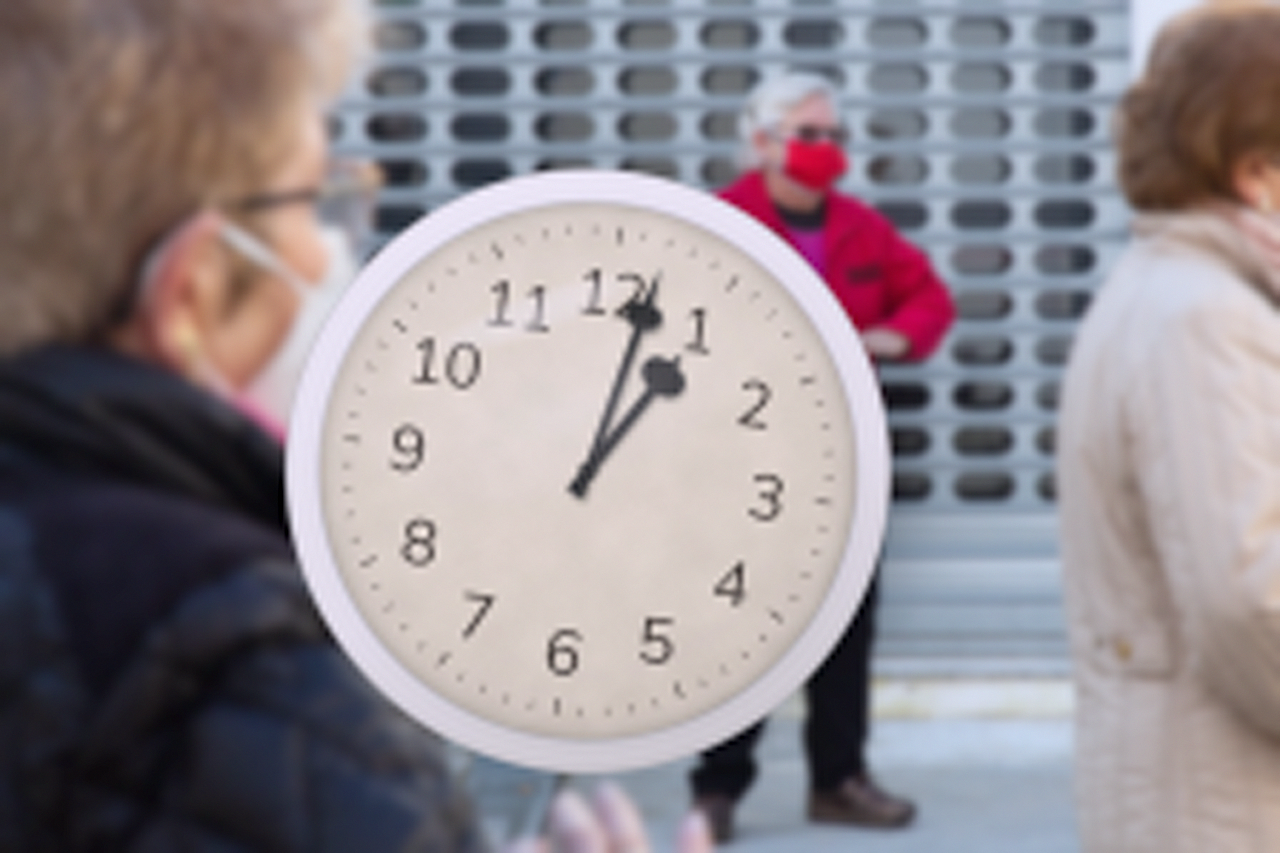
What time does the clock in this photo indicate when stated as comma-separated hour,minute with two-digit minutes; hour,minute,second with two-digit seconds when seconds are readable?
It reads 1,02
